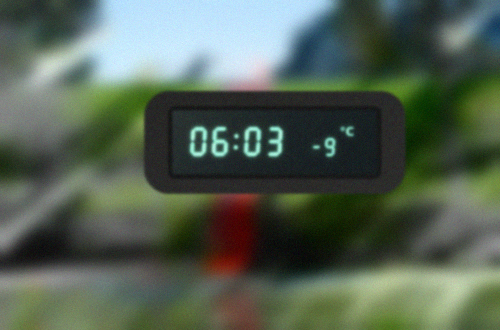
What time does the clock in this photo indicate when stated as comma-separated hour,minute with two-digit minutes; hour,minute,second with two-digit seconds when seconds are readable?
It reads 6,03
